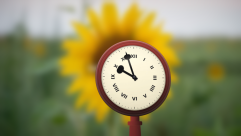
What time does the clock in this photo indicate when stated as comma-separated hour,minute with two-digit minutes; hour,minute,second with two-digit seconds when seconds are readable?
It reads 9,57
